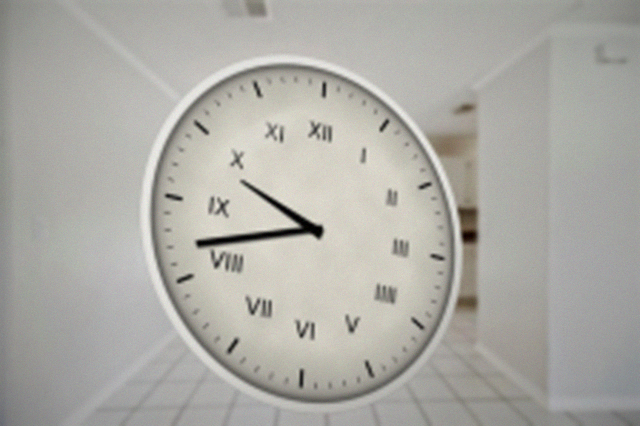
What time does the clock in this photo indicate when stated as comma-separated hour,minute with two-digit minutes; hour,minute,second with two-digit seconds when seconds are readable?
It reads 9,42
